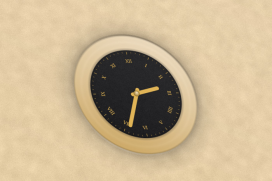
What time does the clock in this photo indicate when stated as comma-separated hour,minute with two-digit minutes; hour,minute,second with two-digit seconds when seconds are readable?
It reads 2,34
